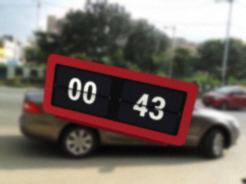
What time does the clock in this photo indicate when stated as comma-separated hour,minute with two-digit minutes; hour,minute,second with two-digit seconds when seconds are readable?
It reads 0,43
